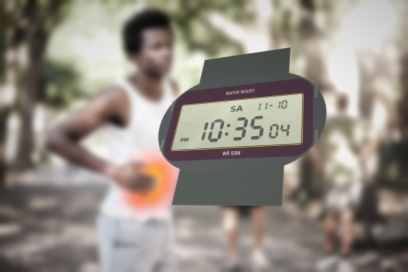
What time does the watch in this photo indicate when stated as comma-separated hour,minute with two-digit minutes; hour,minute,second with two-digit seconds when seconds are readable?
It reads 10,35,04
